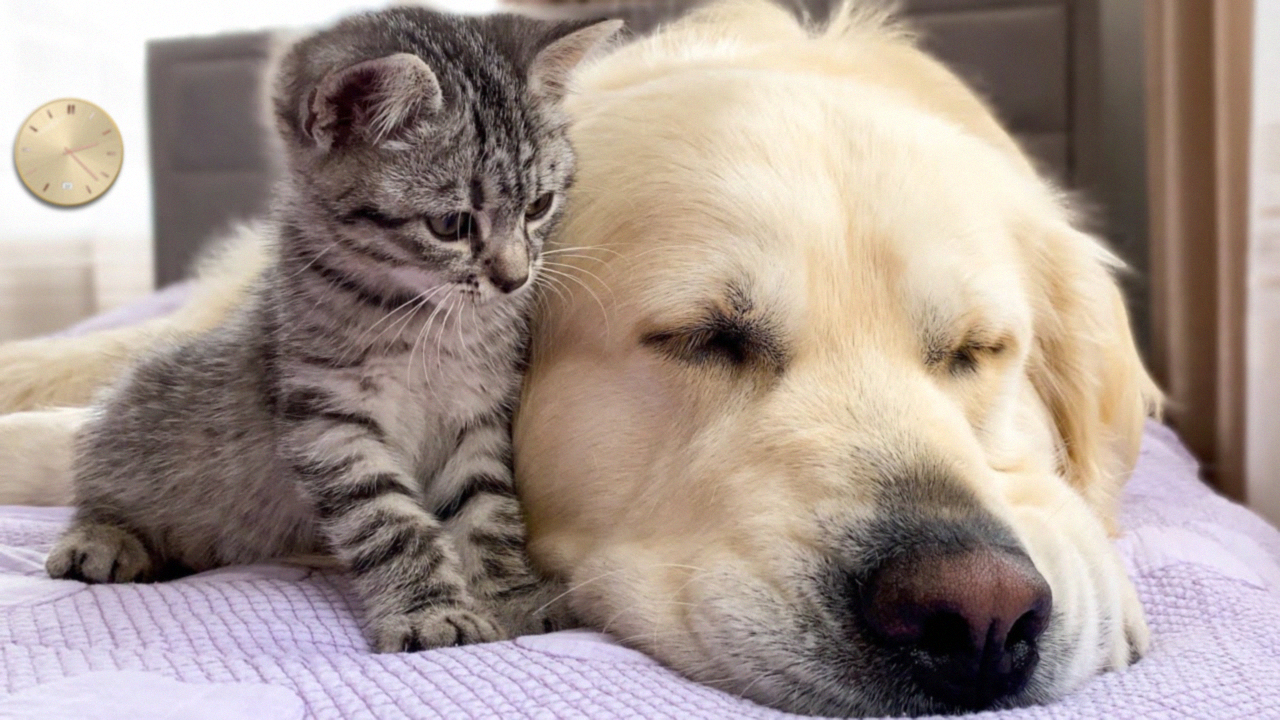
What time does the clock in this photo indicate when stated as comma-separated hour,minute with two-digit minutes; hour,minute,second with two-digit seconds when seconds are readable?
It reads 2,22
